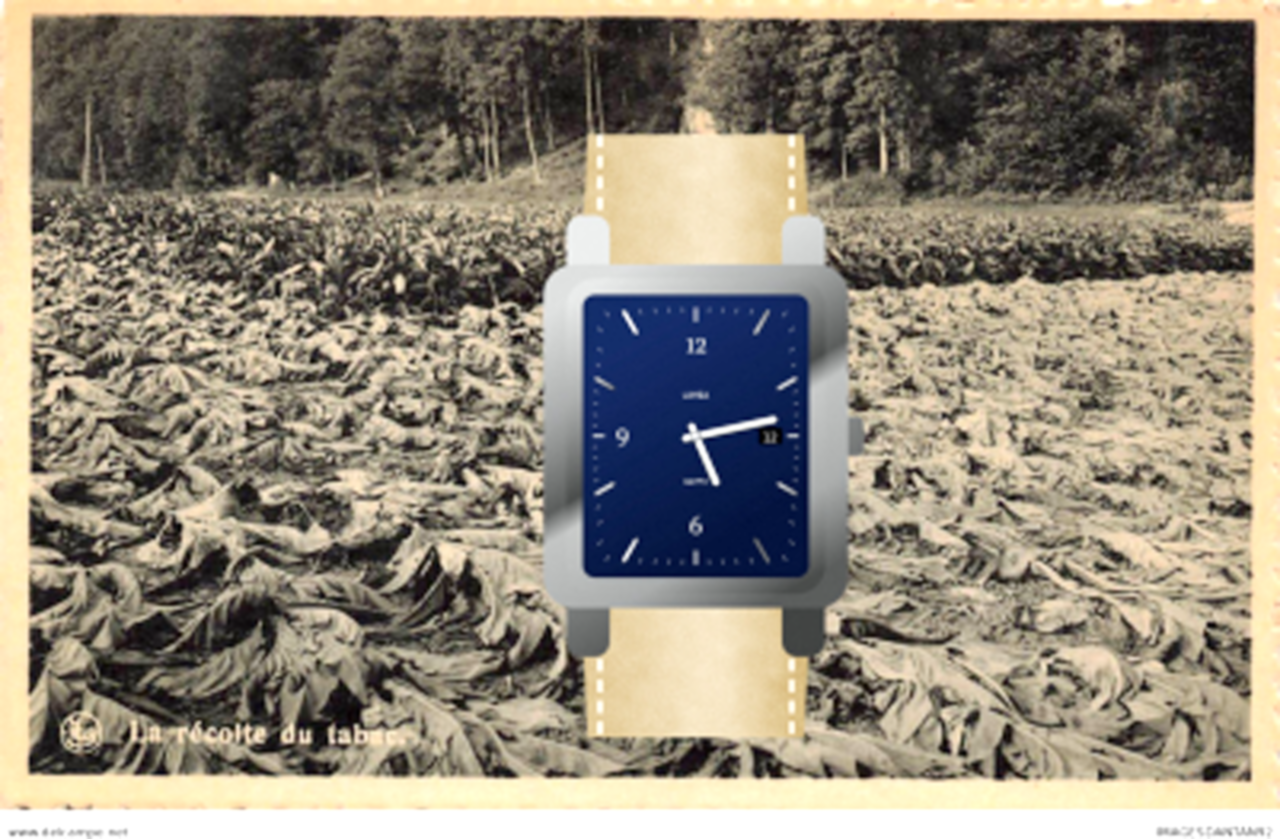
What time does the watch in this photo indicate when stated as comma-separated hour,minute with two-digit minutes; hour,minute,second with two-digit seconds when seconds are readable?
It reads 5,13
